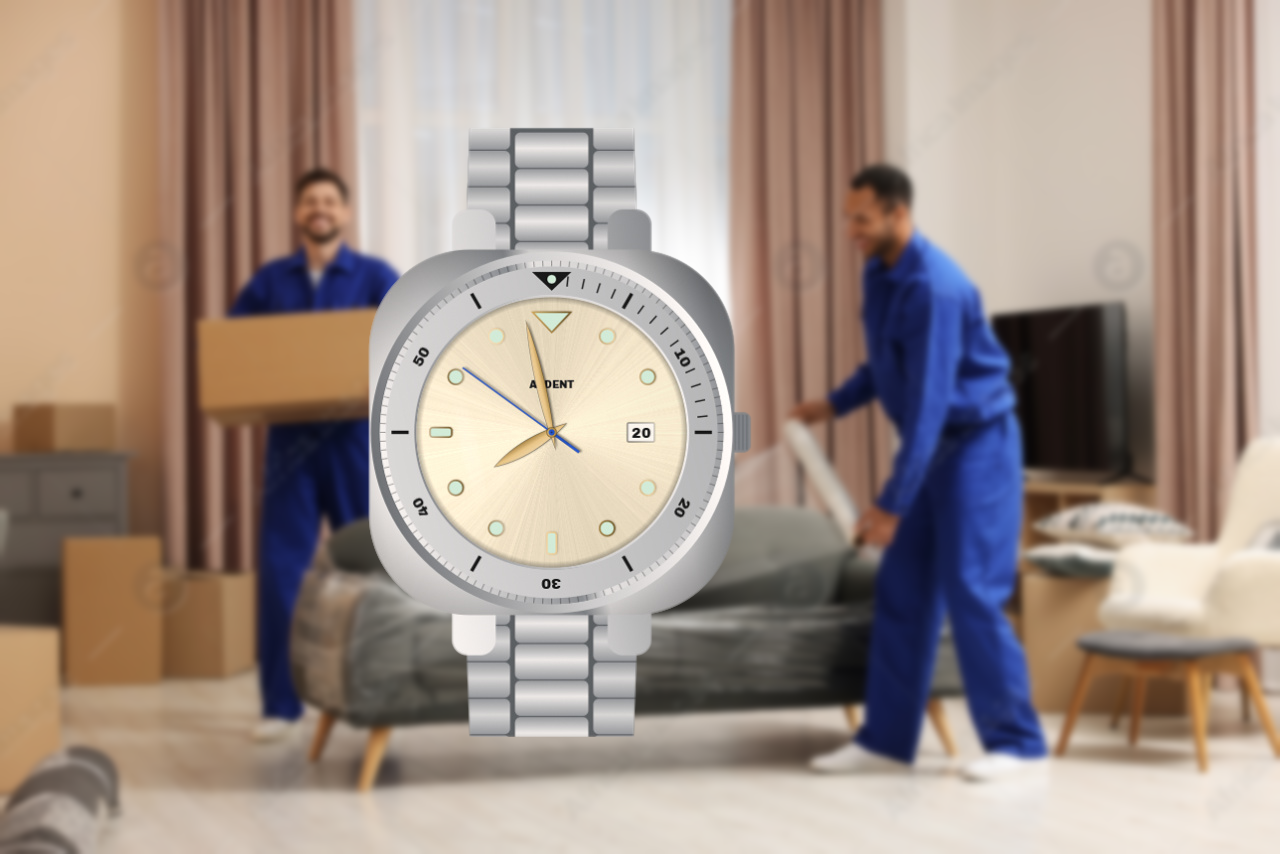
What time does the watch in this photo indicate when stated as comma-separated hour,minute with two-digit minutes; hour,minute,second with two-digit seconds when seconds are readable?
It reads 7,57,51
